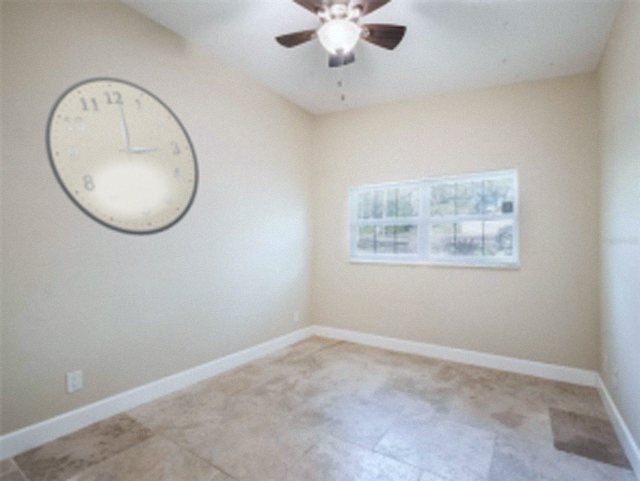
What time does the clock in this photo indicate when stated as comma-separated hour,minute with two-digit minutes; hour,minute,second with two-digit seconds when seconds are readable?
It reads 3,01
